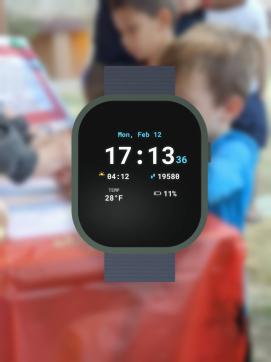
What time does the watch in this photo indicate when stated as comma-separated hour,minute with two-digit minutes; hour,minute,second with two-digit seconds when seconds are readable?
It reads 17,13,36
